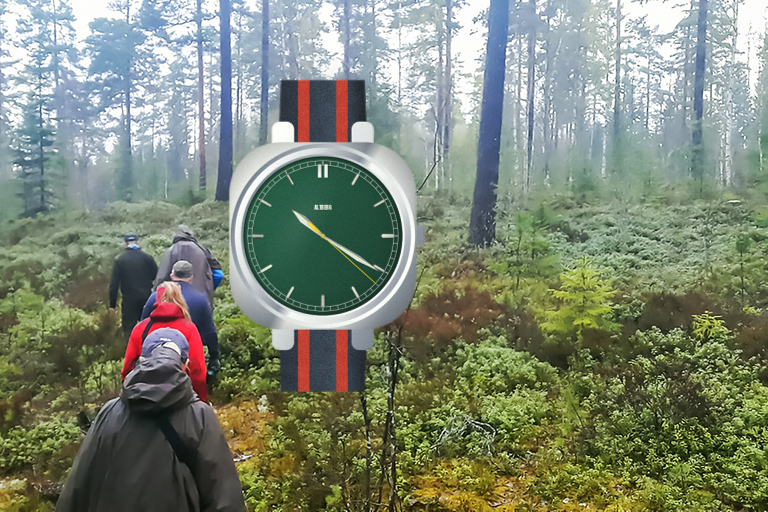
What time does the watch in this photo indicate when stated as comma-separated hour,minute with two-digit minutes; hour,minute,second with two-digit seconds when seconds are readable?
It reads 10,20,22
